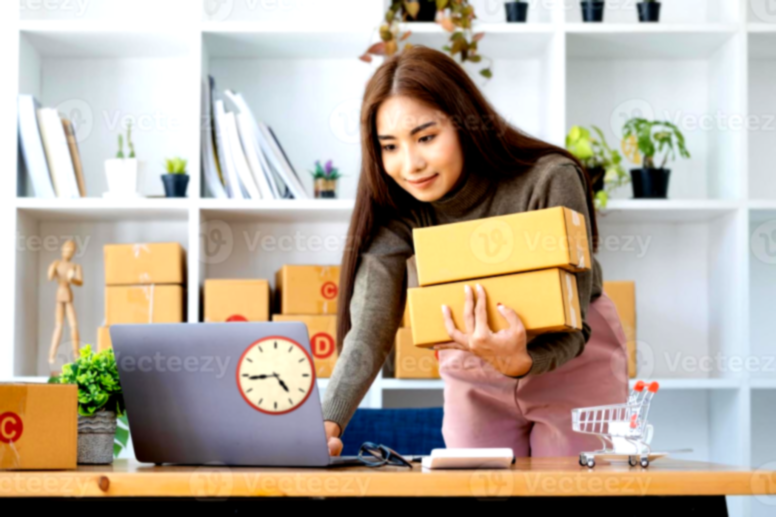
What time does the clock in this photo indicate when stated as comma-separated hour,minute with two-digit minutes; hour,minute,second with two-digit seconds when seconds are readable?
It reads 4,44
